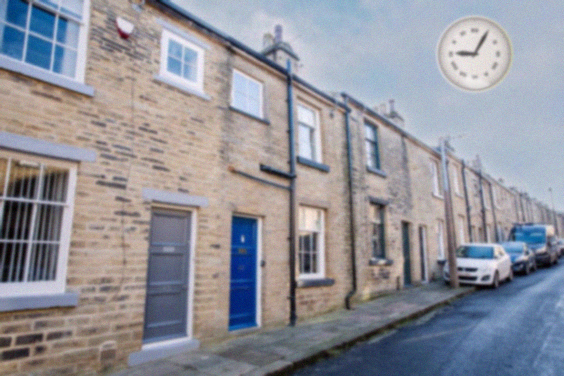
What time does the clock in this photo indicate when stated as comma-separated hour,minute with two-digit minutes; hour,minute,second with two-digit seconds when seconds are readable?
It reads 9,05
